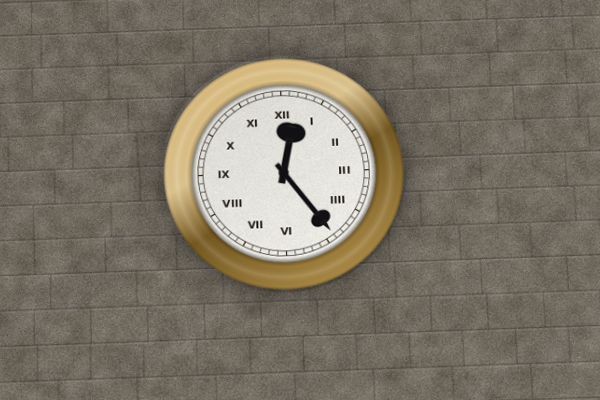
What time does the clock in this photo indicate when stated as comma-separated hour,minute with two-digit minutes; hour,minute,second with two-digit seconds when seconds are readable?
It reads 12,24
